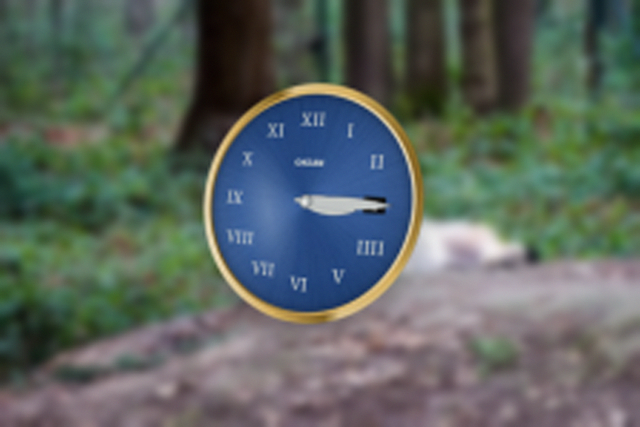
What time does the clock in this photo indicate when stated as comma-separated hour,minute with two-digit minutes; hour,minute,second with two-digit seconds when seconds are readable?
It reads 3,15
